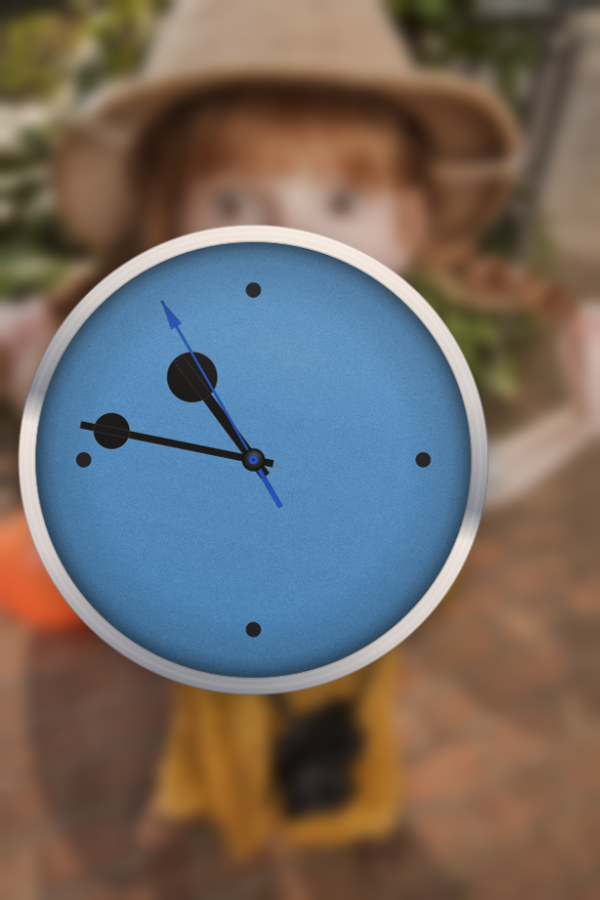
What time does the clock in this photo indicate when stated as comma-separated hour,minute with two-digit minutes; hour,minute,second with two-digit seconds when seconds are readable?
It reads 10,46,55
